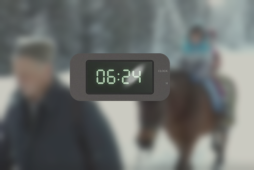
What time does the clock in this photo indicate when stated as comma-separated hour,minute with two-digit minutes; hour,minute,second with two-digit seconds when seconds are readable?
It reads 6,24
